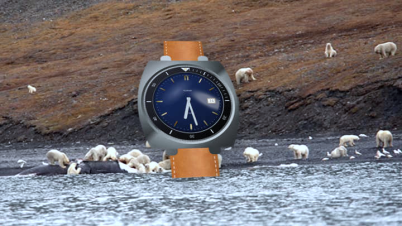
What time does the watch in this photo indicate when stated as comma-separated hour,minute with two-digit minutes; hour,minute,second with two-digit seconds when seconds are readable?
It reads 6,28
